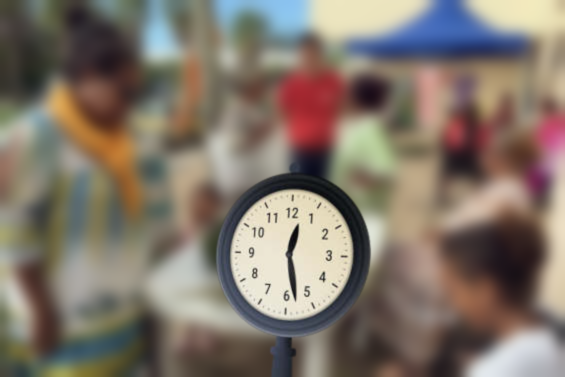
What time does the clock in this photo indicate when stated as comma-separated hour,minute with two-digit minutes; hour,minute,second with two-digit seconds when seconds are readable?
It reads 12,28
